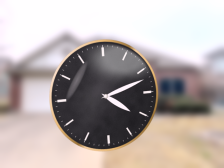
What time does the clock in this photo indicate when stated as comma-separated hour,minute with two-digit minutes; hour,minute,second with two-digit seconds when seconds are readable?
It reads 4,12
